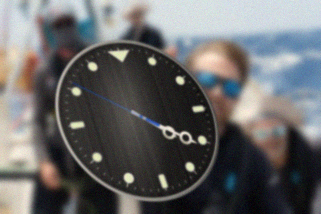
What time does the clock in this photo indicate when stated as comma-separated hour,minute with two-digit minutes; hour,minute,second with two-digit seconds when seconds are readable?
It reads 4,20,51
